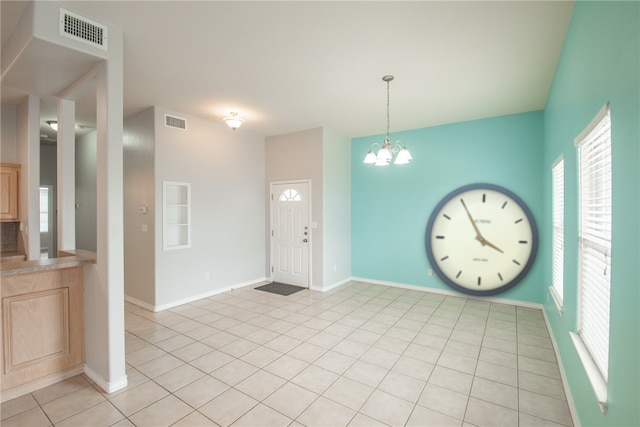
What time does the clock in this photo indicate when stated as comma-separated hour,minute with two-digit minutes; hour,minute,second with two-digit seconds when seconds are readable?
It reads 3,55
